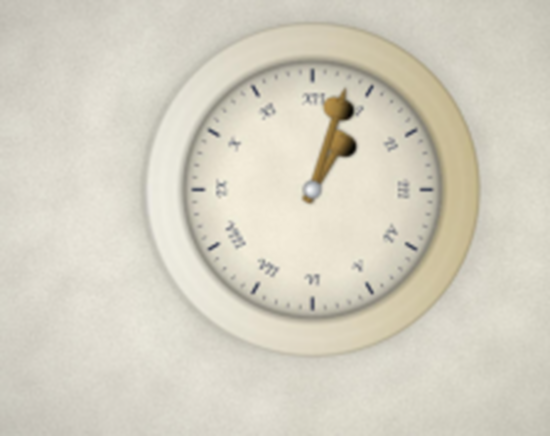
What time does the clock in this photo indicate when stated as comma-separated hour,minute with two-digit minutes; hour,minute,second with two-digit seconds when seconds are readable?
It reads 1,03
